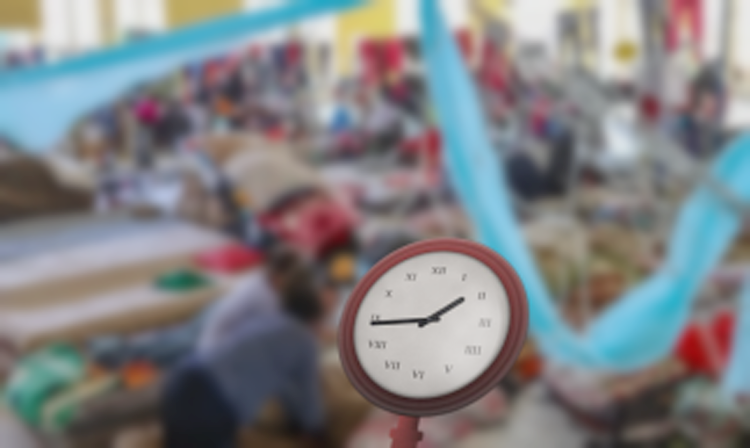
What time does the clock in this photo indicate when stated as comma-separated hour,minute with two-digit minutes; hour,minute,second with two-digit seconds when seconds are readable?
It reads 1,44
